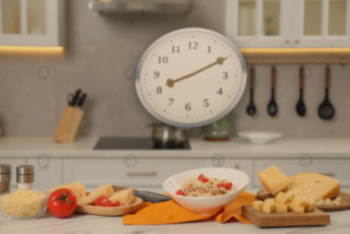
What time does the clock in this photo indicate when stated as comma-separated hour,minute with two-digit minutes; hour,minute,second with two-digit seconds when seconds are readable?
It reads 8,10
